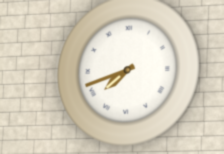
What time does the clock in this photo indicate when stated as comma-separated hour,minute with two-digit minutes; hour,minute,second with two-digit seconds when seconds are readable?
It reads 7,42
